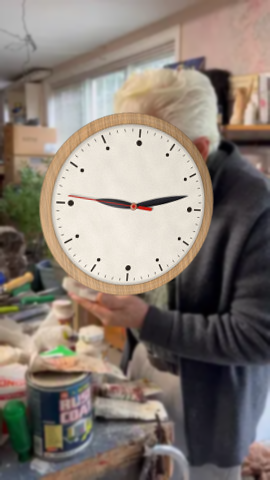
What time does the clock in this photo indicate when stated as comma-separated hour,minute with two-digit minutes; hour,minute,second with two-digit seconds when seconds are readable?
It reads 9,12,46
